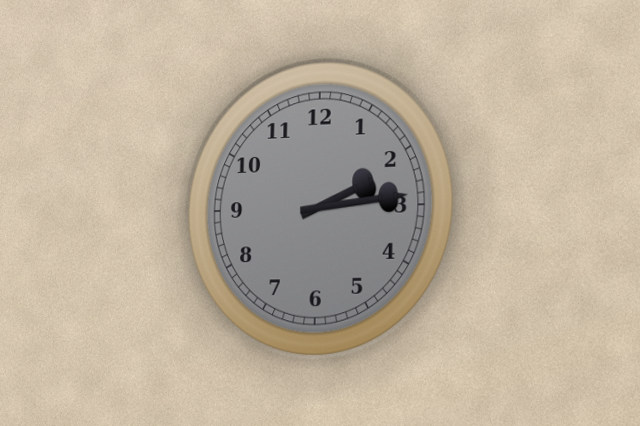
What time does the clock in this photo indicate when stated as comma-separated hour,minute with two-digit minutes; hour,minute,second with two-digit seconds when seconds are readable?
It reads 2,14
